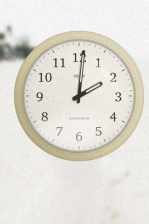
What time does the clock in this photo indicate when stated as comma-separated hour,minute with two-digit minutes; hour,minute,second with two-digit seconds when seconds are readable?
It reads 2,01
